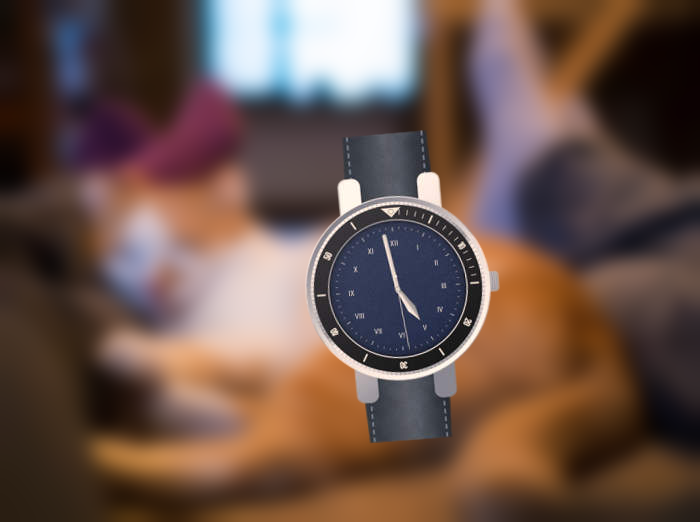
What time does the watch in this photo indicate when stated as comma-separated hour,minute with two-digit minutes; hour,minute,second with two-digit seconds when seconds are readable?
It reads 4,58,29
